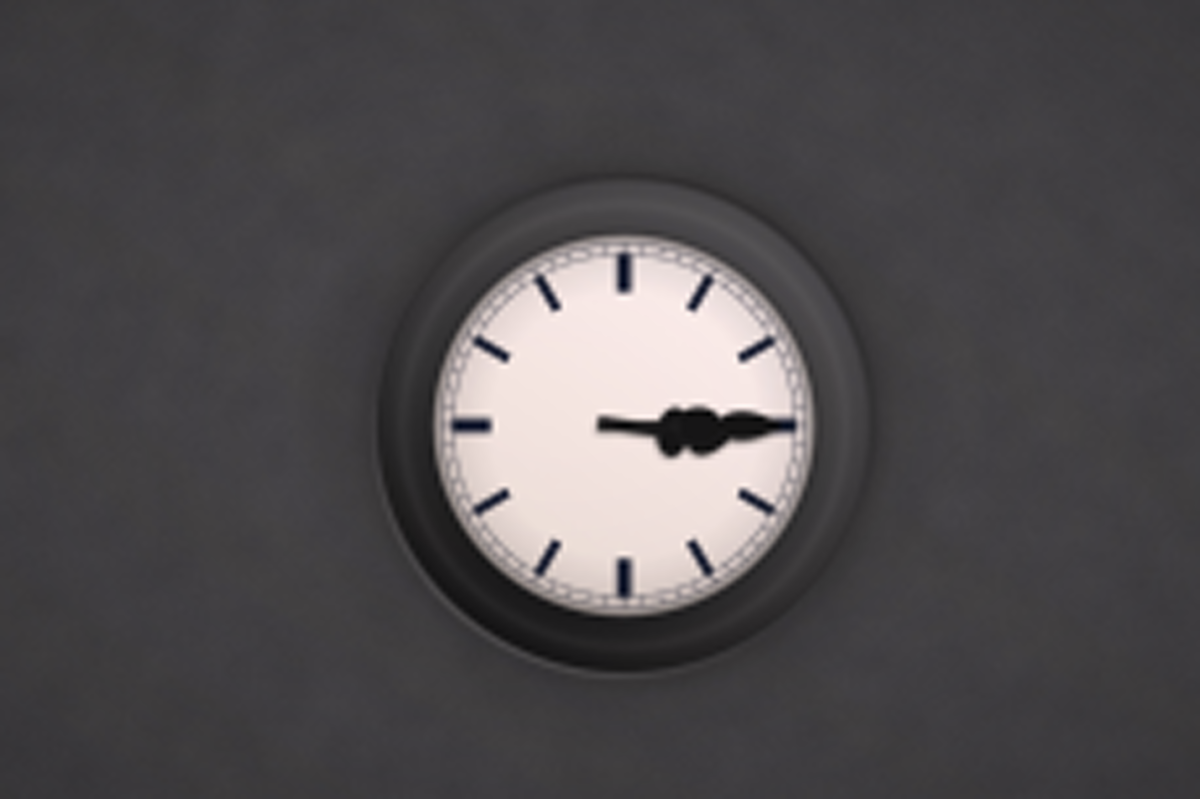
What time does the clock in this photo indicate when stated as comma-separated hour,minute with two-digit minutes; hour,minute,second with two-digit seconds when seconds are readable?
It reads 3,15
